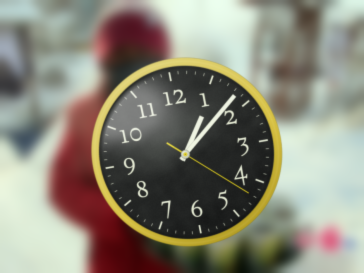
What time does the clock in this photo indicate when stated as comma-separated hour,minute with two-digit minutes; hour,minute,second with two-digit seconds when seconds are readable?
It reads 1,08,22
